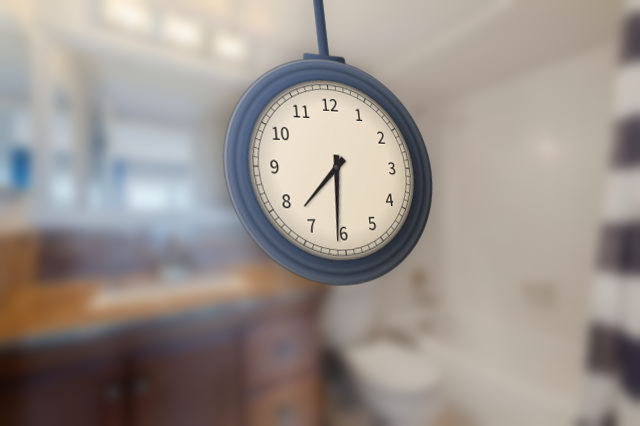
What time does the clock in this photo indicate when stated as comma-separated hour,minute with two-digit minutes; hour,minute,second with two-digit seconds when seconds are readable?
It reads 7,31
